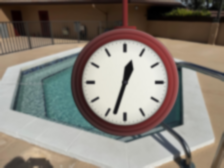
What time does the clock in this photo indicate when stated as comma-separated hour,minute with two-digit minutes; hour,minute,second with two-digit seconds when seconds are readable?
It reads 12,33
